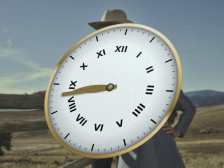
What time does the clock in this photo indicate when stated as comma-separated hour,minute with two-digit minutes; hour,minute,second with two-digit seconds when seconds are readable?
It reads 8,43
